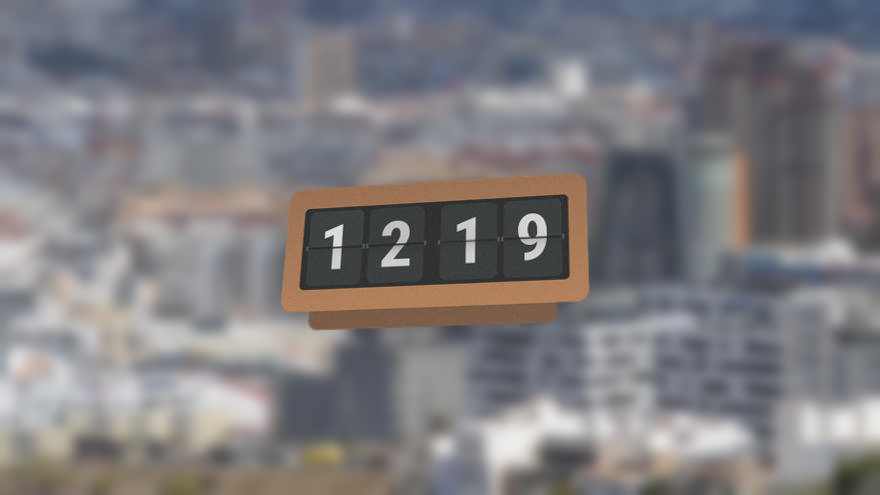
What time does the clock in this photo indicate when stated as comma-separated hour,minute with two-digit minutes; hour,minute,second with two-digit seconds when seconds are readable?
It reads 12,19
